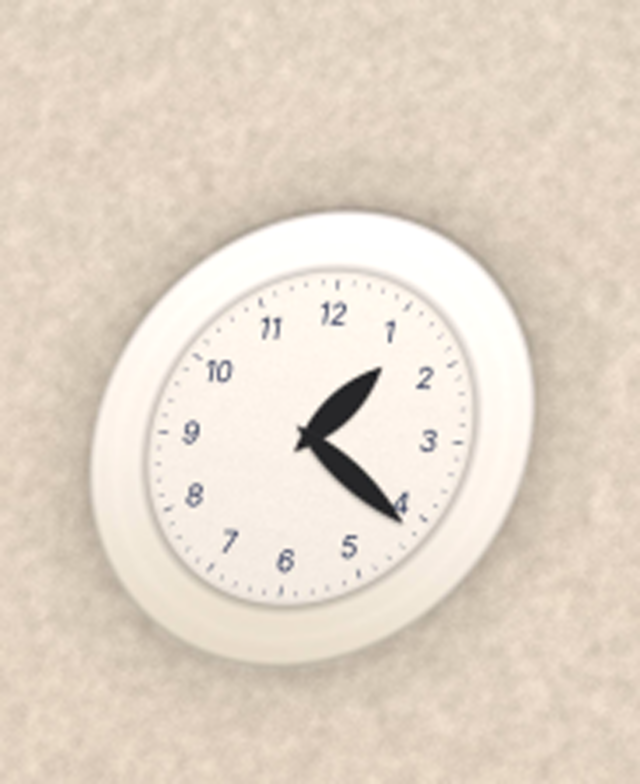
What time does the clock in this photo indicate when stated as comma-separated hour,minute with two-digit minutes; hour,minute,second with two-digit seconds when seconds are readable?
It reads 1,21
